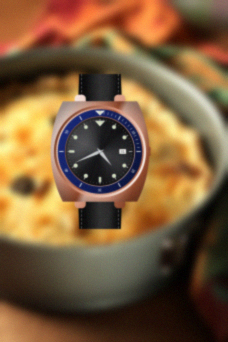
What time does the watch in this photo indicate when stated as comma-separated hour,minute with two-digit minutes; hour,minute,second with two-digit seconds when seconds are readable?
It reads 4,41
